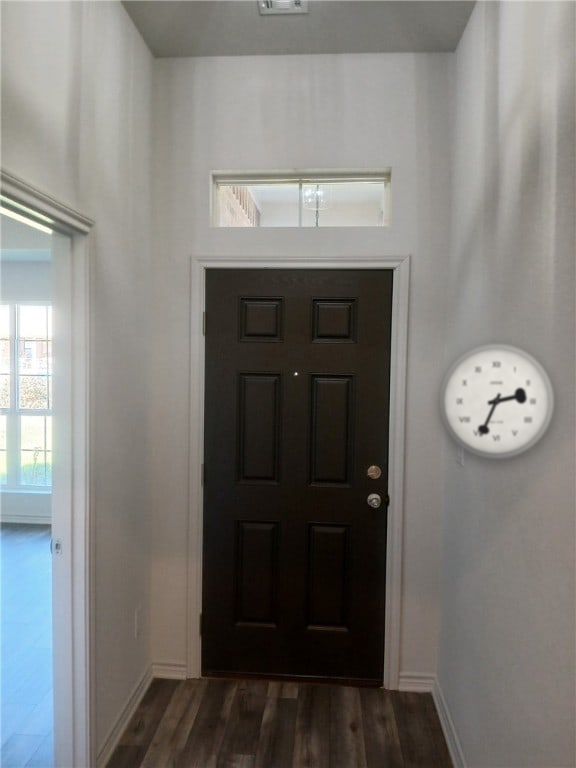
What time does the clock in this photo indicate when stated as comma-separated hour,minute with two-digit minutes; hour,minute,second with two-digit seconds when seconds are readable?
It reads 2,34
